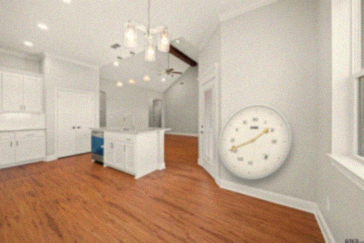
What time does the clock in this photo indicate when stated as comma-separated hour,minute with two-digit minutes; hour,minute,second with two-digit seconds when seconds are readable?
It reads 1,41
